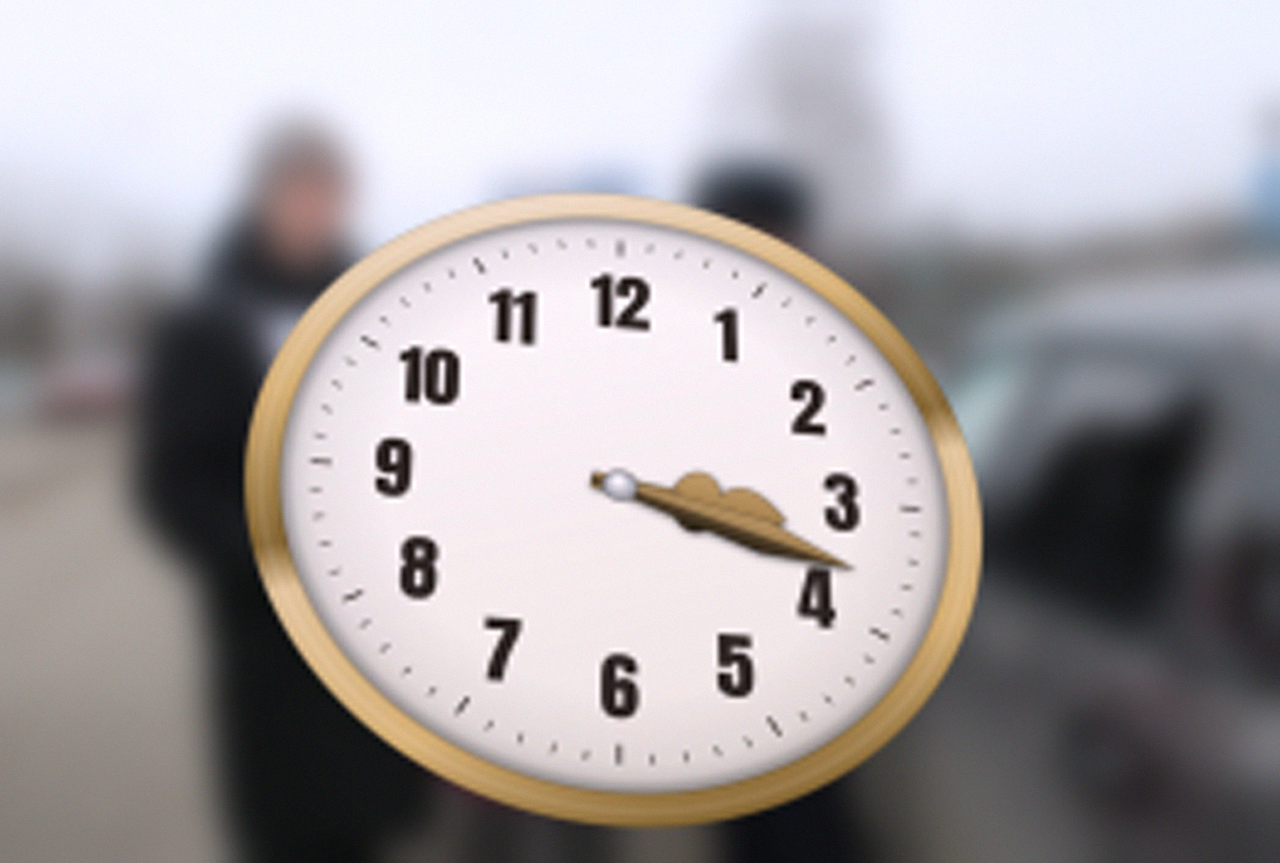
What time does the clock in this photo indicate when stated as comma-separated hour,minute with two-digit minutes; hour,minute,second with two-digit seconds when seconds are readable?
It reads 3,18
